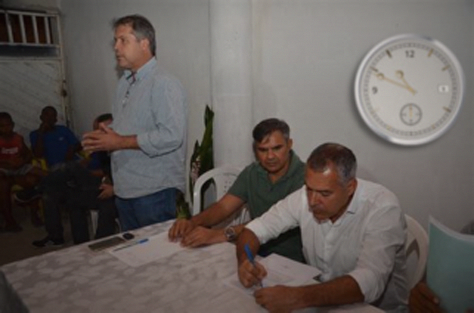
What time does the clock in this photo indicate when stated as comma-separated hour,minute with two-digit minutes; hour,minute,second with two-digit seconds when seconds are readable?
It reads 10,49
